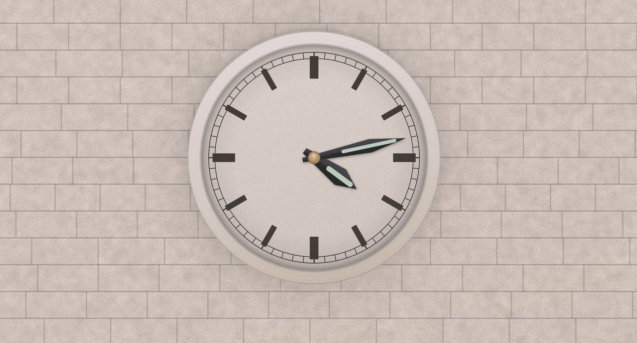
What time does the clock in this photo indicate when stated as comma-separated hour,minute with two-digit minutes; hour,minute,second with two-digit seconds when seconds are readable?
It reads 4,13
